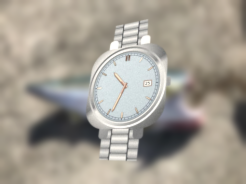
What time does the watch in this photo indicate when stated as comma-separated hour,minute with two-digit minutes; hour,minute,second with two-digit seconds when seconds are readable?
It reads 10,34
